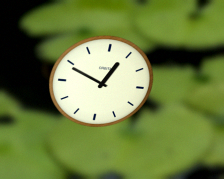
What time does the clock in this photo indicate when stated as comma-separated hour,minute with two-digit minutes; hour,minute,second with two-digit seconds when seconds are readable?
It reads 12,49
